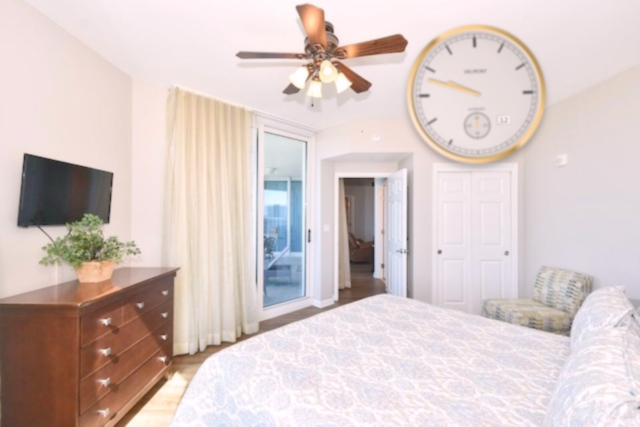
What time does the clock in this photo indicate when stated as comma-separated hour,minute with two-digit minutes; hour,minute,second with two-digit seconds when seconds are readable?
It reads 9,48
